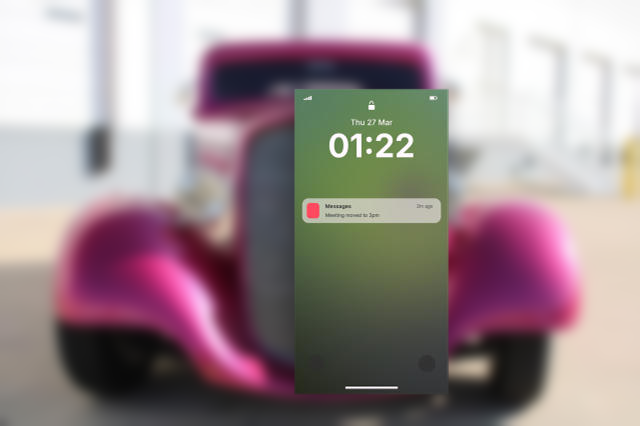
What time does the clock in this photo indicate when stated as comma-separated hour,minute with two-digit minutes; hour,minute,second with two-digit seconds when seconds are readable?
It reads 1,22
